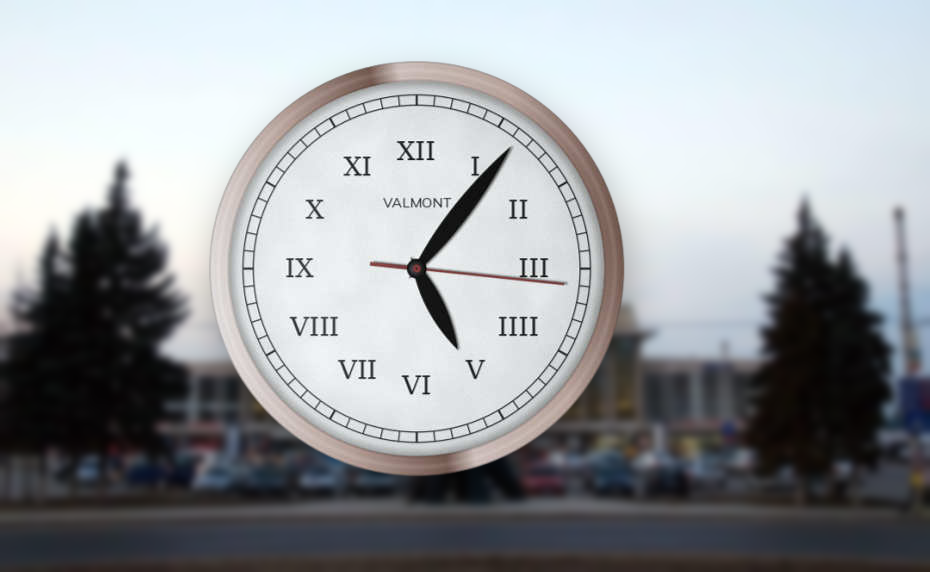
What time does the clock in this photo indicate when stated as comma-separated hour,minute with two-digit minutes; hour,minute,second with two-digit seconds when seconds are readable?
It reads 5,06,16
